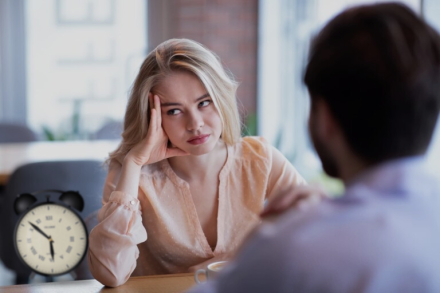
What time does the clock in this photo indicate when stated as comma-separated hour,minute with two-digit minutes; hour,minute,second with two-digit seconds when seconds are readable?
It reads 5,52
